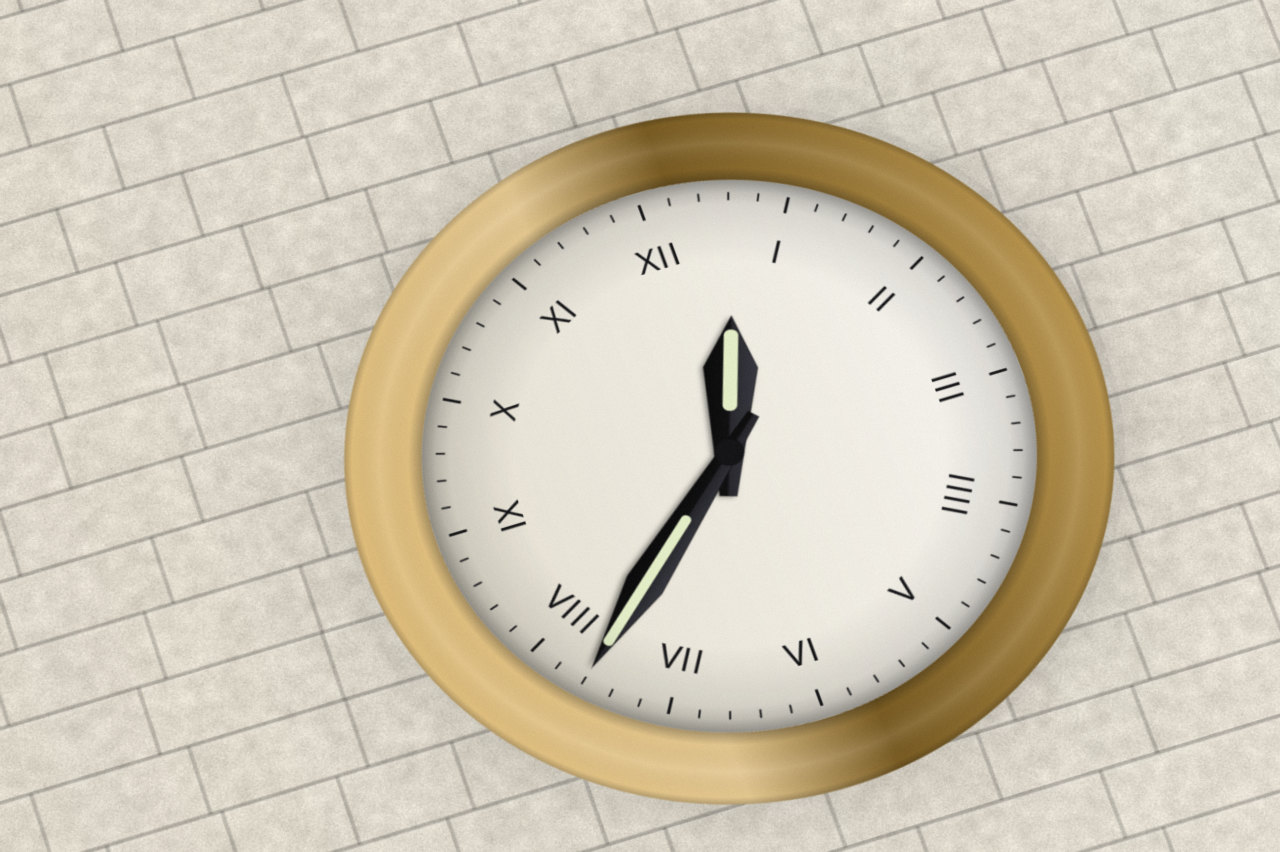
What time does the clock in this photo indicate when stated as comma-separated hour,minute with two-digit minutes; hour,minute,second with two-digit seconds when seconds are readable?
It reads 12,38
